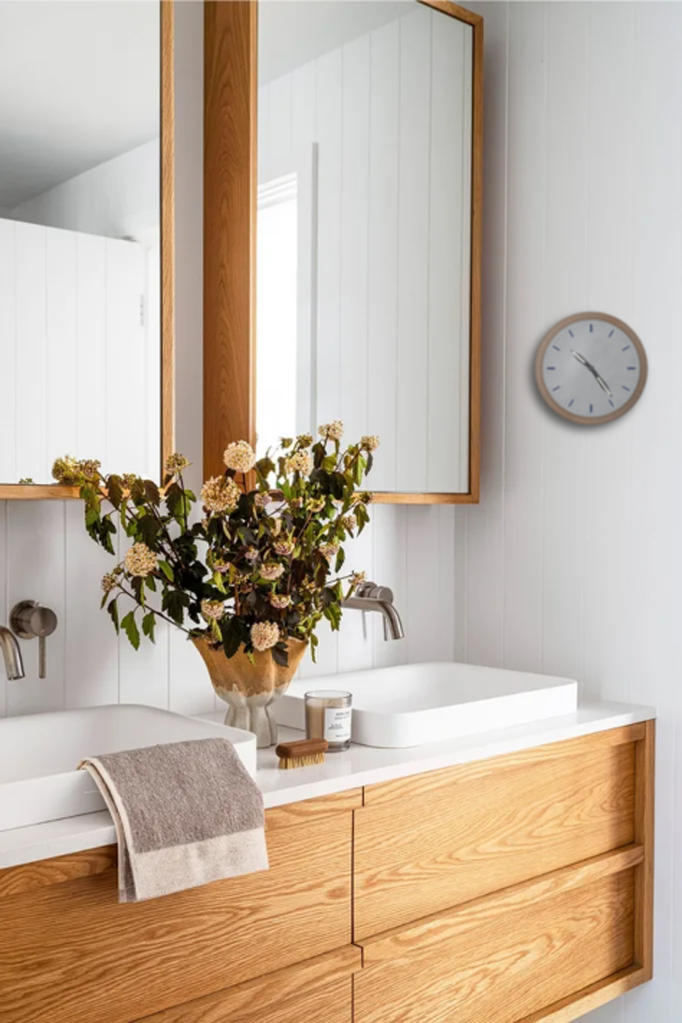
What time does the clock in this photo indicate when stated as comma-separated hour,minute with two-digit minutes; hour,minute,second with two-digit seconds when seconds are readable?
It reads 10,24
